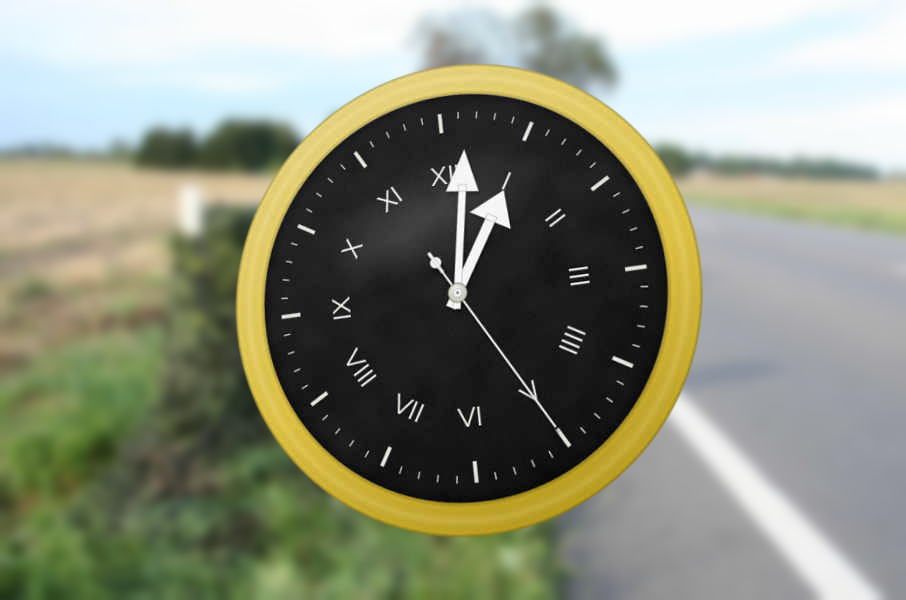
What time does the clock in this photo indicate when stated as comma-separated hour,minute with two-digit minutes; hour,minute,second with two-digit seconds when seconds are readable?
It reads 1,01,25
